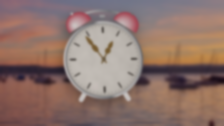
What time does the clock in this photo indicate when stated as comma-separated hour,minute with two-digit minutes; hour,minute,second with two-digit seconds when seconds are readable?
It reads 12,54
